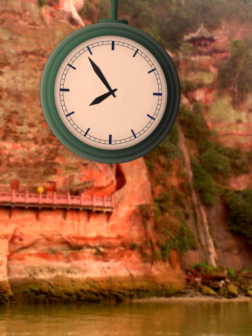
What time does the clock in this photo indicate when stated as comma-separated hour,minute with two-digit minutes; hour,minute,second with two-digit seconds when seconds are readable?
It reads 7,54
